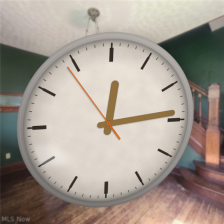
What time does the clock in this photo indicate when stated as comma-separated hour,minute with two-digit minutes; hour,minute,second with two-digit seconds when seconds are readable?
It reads 12,13,54
